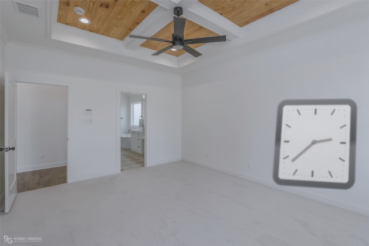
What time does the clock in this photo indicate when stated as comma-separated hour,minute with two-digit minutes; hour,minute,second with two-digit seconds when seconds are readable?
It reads 2,38
